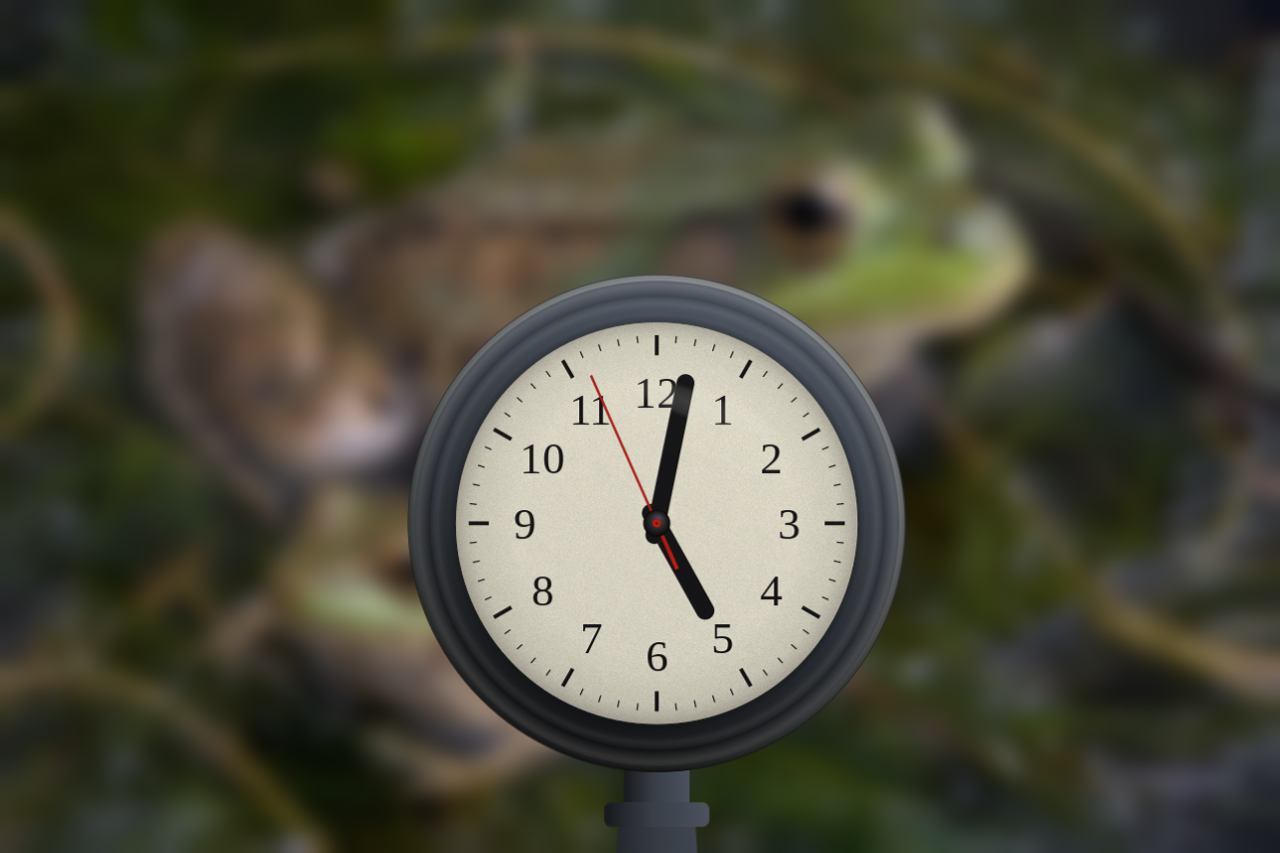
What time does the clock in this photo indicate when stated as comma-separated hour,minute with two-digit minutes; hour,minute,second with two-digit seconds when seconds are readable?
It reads 5,01,56
